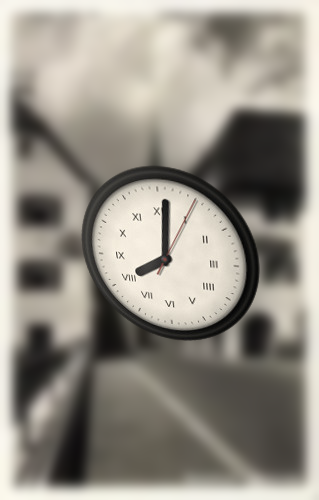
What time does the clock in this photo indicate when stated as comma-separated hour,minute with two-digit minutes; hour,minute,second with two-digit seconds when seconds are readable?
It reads 8,01,05
